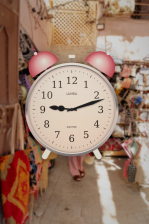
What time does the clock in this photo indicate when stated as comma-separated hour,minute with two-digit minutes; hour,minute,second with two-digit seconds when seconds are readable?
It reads 9,12
